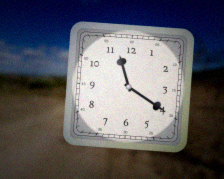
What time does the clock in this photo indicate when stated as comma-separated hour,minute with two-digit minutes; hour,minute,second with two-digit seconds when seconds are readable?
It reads 11,20
